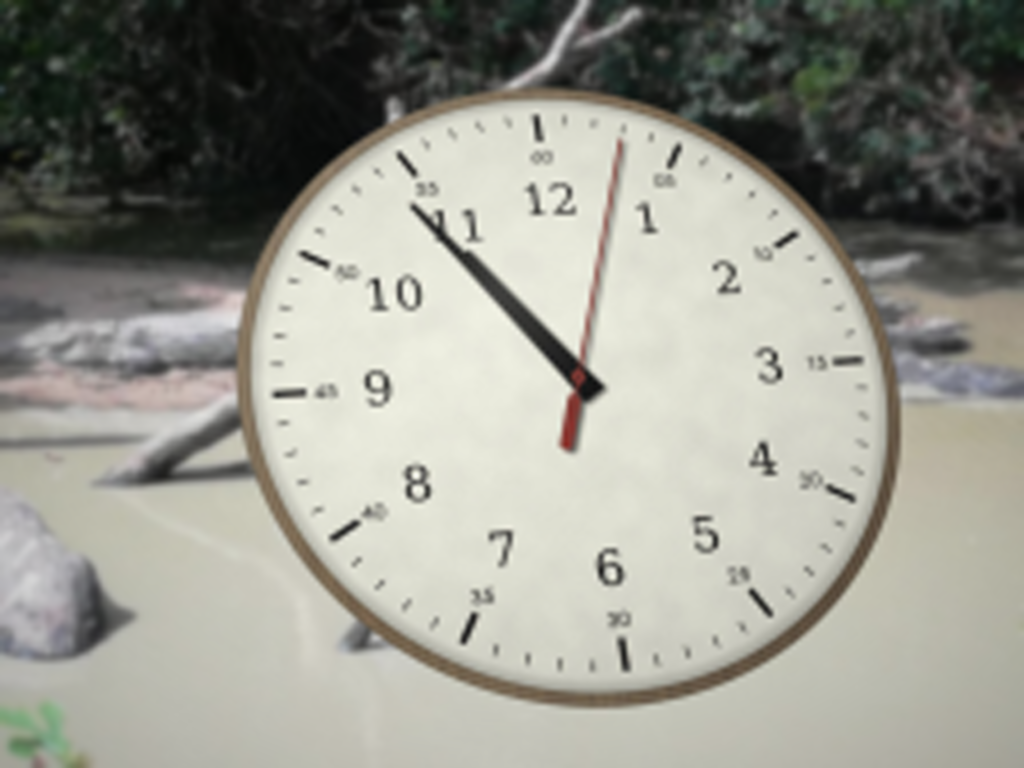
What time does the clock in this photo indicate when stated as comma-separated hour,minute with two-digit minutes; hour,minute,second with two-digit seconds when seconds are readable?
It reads 10,54,03
